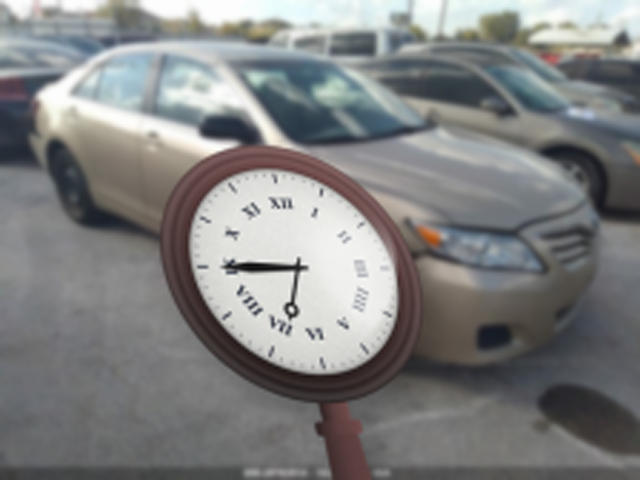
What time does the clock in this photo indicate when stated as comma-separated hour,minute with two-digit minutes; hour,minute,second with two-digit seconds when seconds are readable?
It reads 6,45
